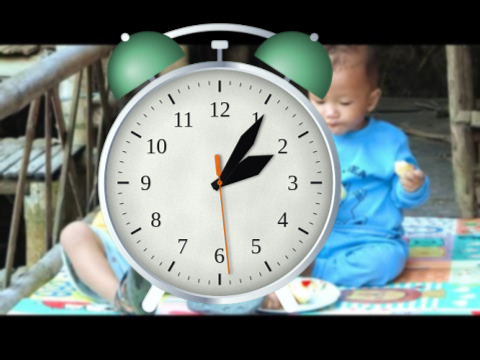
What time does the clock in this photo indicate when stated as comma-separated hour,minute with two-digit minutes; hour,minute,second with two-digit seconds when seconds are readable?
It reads 2,05,29
